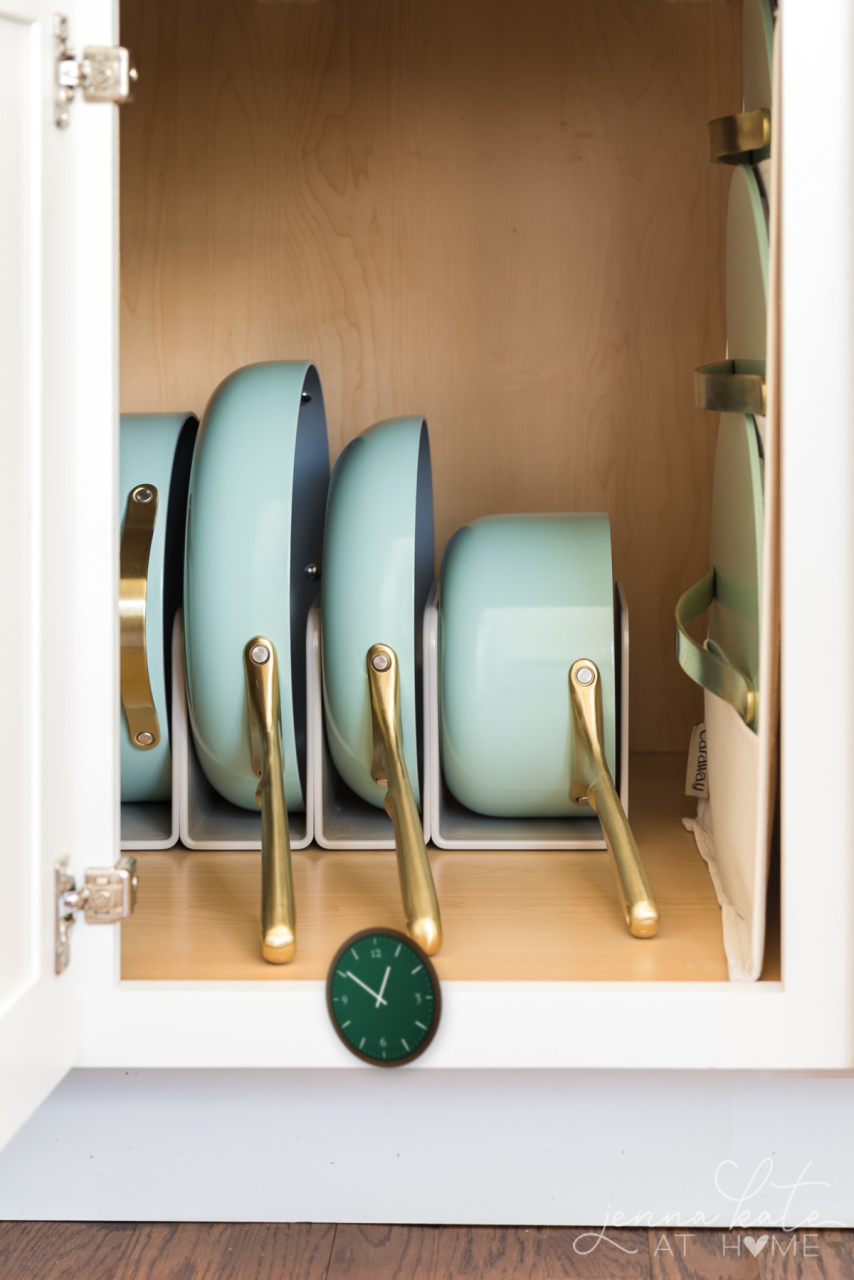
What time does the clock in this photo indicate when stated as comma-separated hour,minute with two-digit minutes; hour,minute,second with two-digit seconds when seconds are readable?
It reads 12,51
